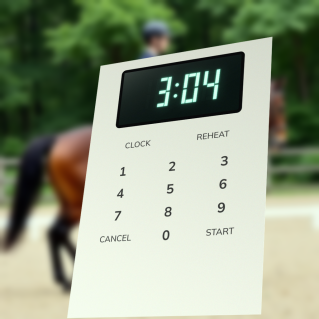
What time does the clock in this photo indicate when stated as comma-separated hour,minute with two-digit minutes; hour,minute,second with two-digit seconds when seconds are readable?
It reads 3,04
